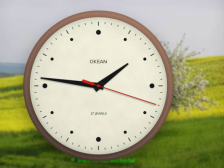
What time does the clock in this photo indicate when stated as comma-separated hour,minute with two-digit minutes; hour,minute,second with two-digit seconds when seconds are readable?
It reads 1,46,18
